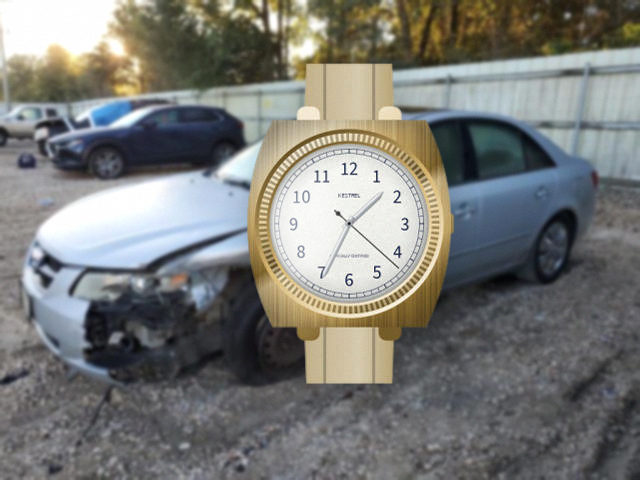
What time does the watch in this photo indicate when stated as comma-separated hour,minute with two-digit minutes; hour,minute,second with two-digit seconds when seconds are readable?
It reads 1,34,22
